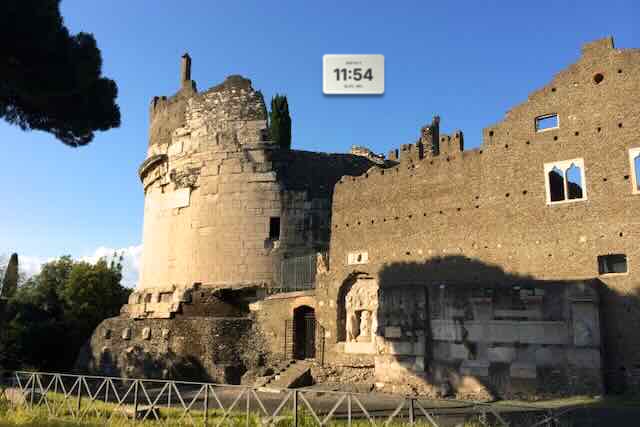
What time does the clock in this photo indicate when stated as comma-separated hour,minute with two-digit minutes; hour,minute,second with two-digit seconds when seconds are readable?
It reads 11,54
